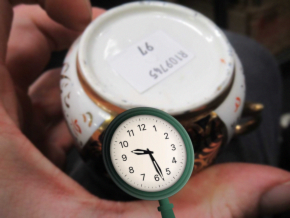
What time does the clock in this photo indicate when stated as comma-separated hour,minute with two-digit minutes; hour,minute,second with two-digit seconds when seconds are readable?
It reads 9,28
